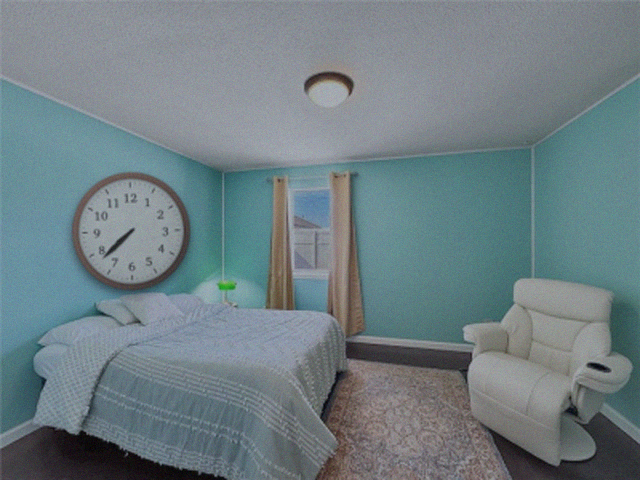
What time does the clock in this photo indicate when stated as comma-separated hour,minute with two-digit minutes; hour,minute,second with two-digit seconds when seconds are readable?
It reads 7,38
